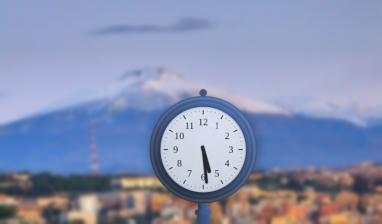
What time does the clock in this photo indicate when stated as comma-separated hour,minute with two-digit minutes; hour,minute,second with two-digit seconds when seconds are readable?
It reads 5,29
